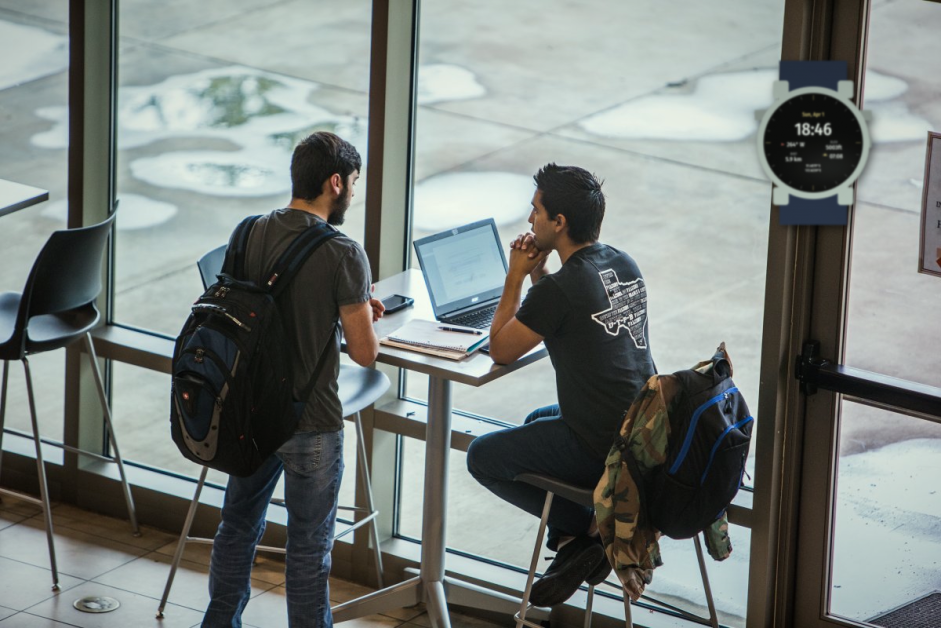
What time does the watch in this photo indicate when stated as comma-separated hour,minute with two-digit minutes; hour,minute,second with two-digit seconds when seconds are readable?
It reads 18,46
